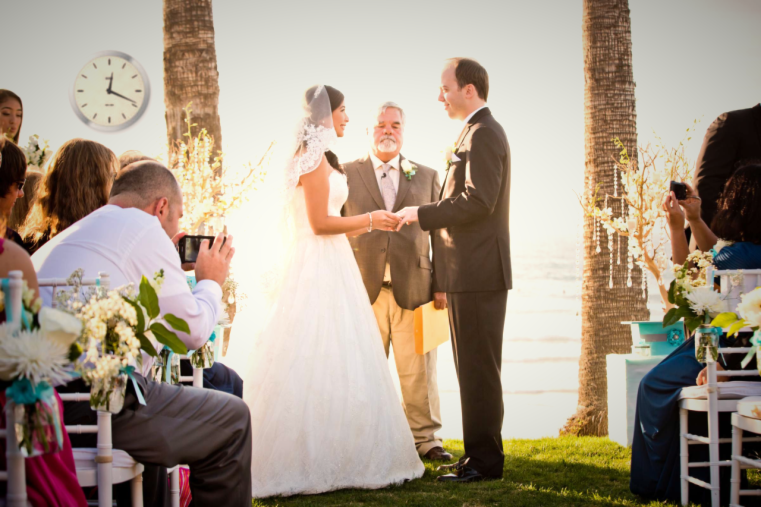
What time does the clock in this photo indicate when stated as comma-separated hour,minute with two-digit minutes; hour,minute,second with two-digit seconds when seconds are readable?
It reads 12,19
